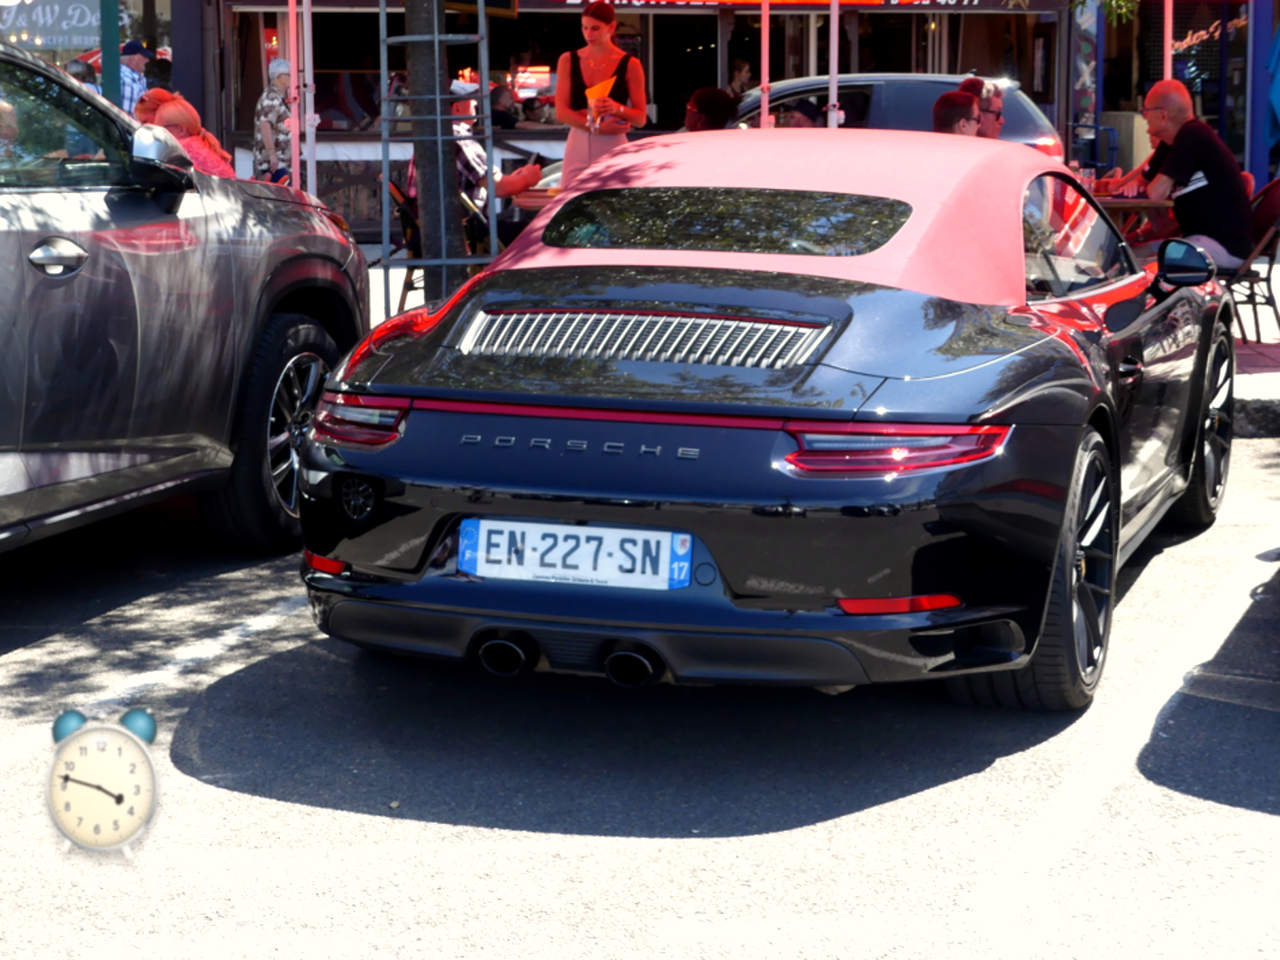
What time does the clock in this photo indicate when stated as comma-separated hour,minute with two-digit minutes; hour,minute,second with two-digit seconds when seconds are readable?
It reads 3,47
